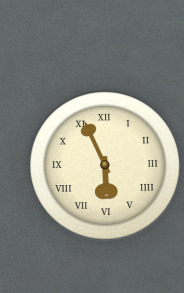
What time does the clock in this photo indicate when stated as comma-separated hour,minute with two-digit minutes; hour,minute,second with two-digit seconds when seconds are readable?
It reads 5,56
